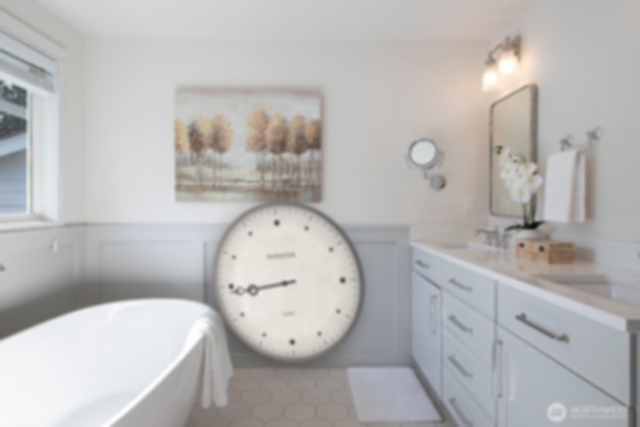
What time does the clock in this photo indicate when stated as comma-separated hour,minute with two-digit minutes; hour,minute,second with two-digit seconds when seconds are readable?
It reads 8,44
